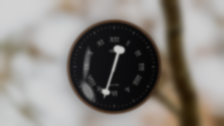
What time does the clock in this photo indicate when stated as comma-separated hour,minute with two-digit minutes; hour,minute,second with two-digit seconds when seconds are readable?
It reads 12,33
